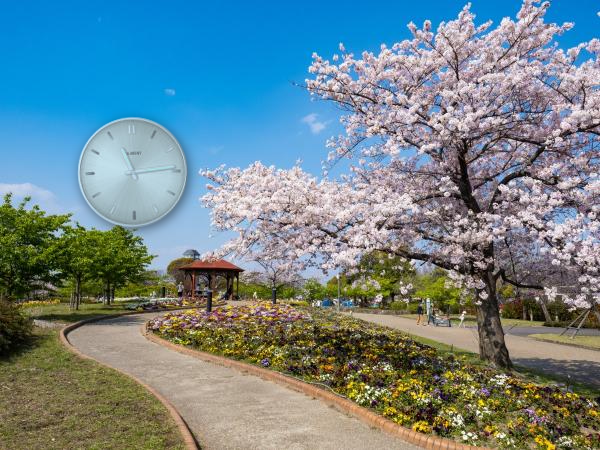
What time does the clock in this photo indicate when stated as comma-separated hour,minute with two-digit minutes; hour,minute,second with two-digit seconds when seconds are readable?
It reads 11,14
